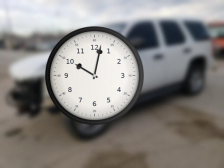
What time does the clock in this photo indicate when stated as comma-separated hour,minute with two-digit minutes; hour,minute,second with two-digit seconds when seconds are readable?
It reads 10,02
